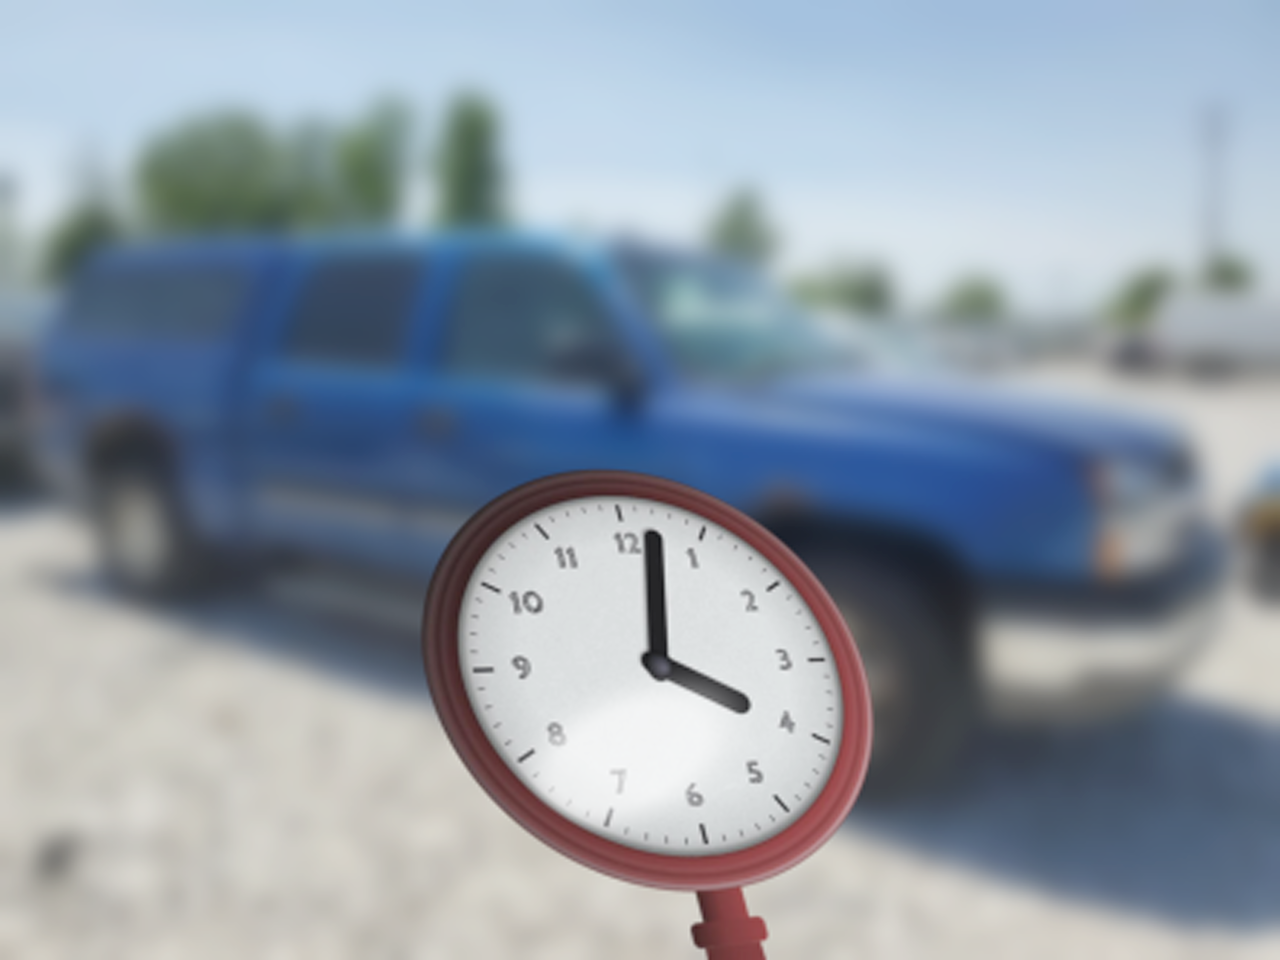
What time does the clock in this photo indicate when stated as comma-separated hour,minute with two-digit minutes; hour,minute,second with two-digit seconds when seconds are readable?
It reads 4,02
